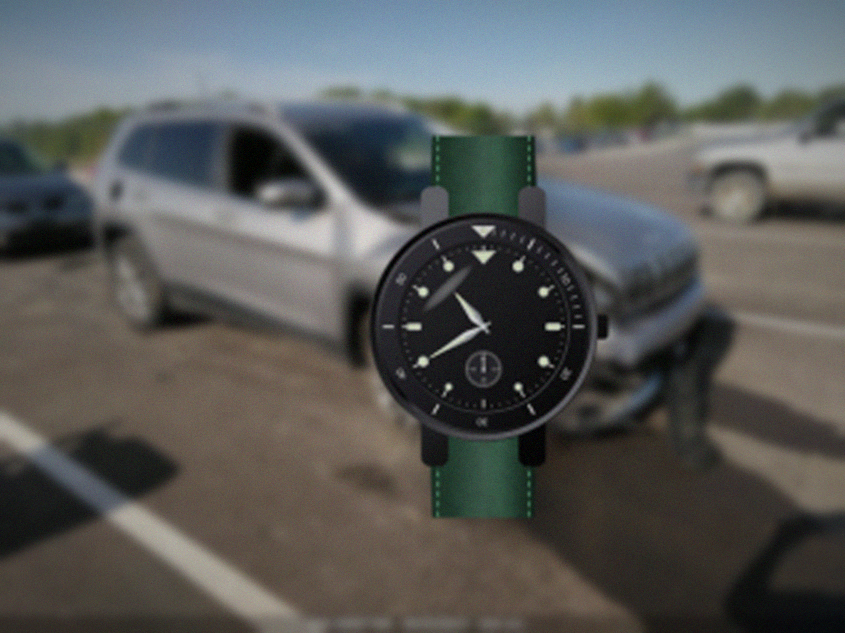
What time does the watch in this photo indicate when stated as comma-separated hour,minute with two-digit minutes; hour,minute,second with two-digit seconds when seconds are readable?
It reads 10,40
